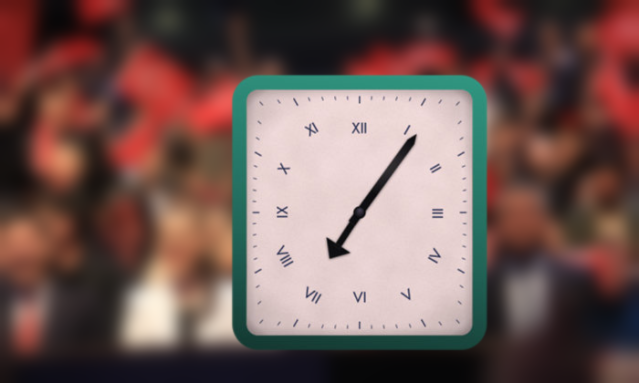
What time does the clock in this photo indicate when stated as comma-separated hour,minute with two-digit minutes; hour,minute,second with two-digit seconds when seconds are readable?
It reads 7,06
